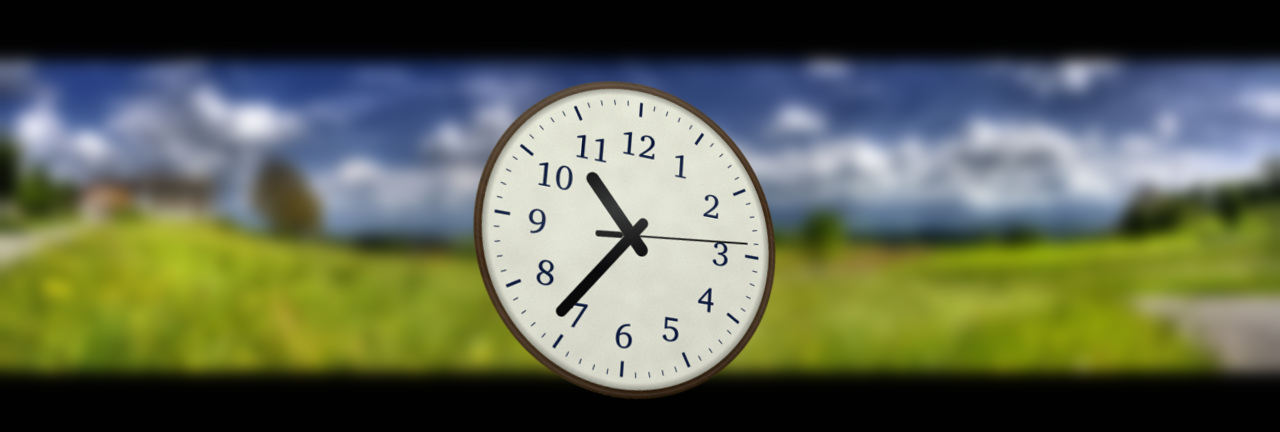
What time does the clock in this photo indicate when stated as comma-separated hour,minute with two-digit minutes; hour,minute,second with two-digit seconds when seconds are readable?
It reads 10,36,14
